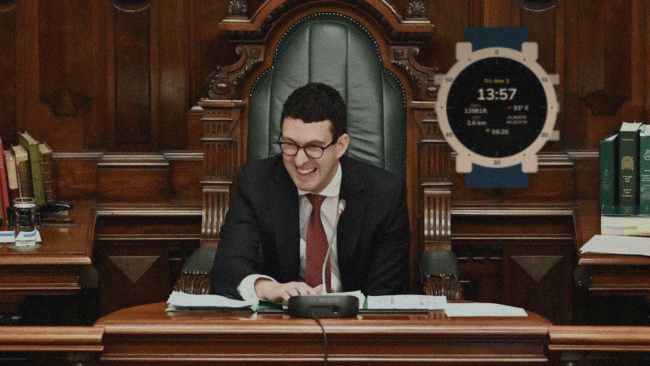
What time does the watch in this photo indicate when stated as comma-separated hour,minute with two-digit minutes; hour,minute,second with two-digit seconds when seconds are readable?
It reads 13,57
